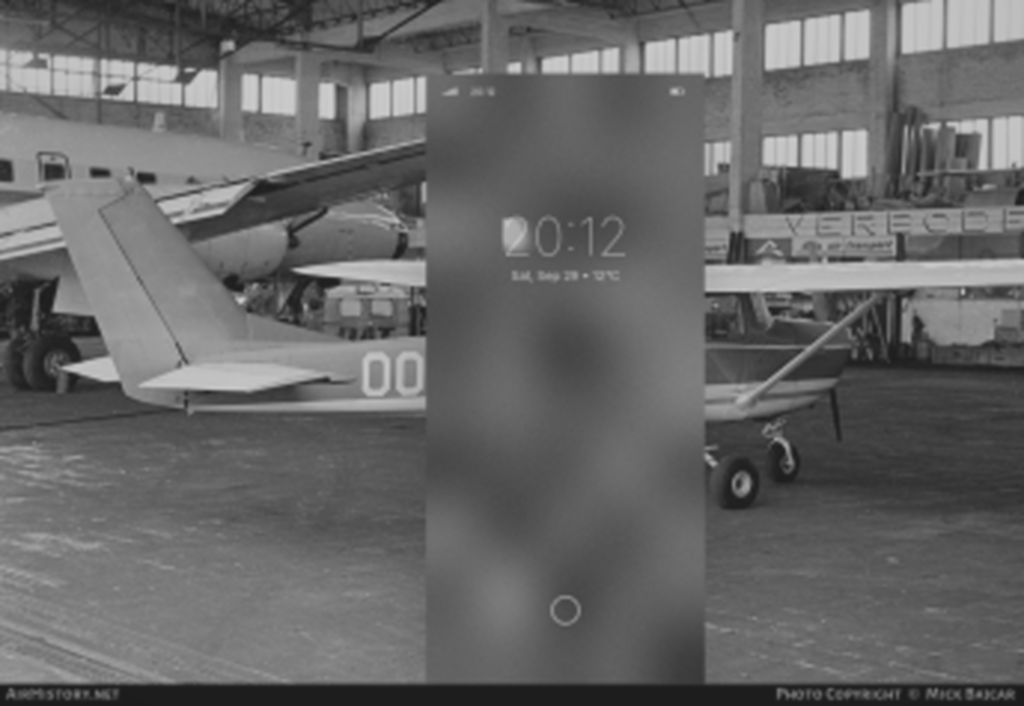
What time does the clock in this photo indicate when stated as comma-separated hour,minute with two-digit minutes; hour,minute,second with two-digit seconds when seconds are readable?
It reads 20,12
